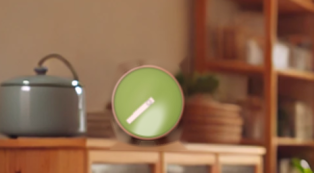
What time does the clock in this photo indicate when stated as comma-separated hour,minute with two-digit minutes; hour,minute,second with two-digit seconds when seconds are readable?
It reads 7,38
